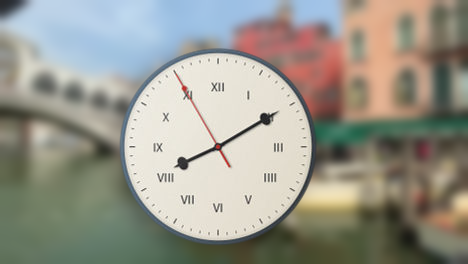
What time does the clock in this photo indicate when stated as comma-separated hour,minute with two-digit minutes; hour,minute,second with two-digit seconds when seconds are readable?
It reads 8,09,55
